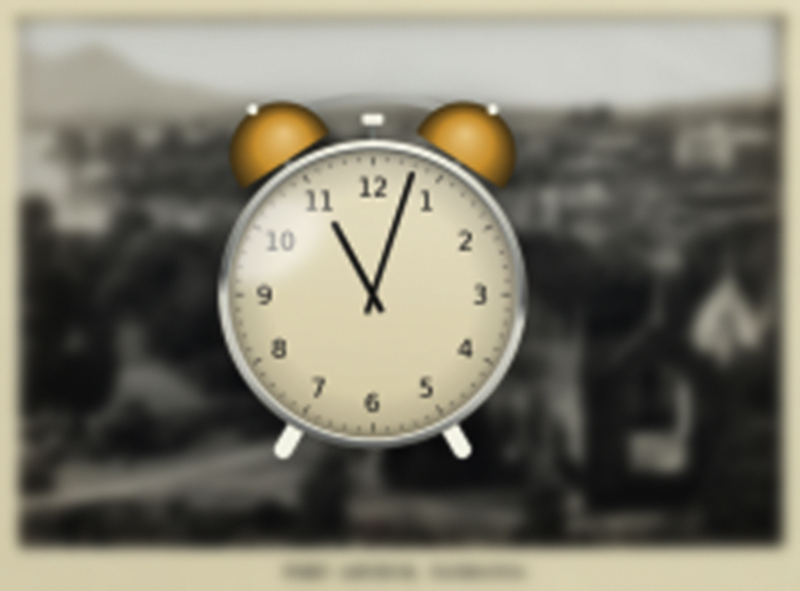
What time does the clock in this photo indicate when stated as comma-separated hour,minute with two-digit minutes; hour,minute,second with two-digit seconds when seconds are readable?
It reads 11,03
